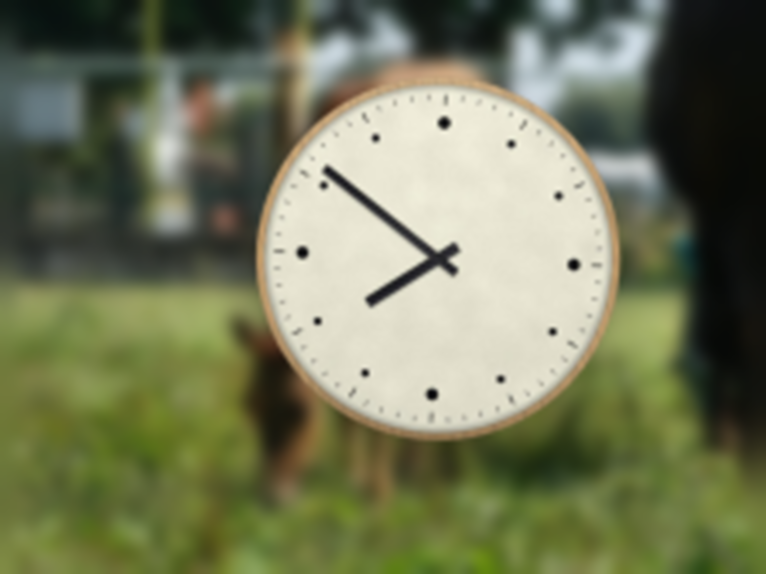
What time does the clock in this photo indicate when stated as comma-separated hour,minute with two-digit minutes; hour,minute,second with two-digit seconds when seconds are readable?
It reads 7,51
